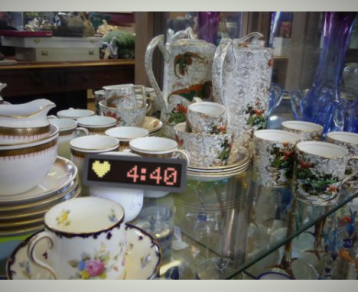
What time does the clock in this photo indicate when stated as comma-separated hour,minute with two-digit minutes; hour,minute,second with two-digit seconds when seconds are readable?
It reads 4,40
